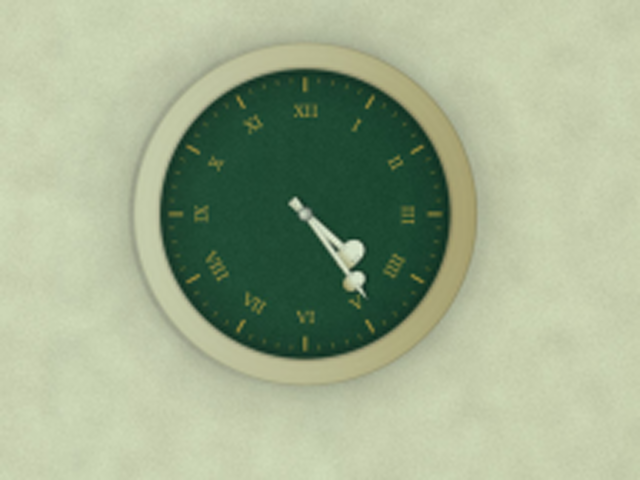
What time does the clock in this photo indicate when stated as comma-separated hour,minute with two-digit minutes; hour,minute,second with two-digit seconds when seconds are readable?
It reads 4,24
